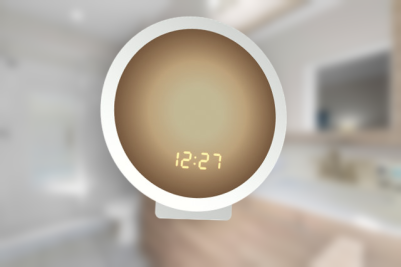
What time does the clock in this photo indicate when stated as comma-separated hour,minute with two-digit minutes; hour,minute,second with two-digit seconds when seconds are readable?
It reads 12,27
